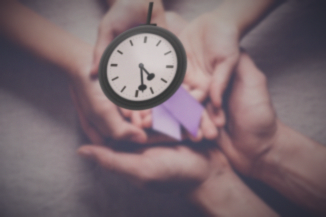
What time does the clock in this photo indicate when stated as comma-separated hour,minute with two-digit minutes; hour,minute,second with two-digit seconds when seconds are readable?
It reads 4,28
